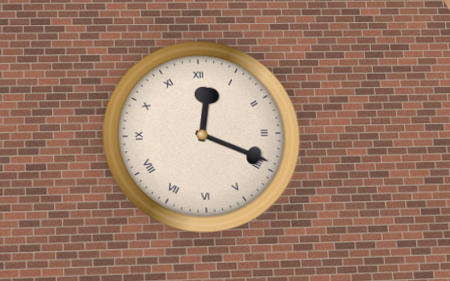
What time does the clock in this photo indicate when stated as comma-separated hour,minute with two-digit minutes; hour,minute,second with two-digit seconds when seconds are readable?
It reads 12,19
